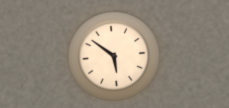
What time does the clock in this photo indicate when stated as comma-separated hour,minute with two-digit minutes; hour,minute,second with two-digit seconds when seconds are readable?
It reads 5,52
